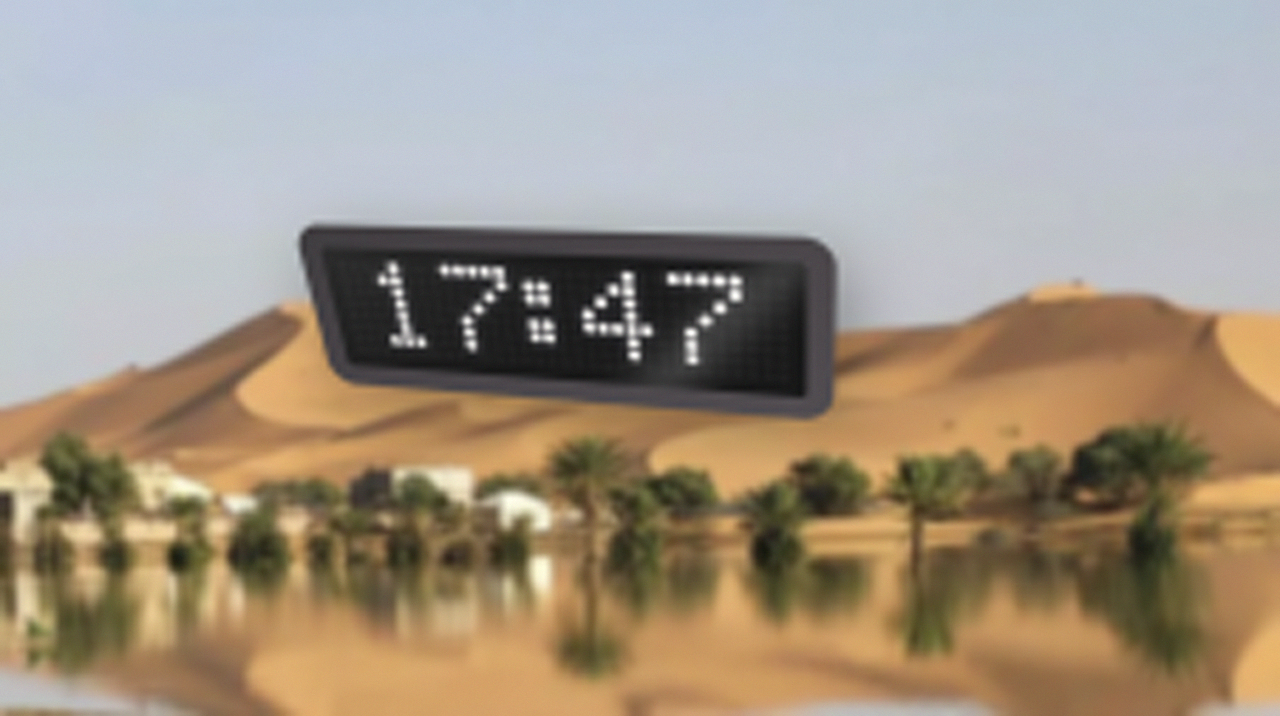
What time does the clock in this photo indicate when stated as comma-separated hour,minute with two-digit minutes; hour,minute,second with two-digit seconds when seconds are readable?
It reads 17,47
